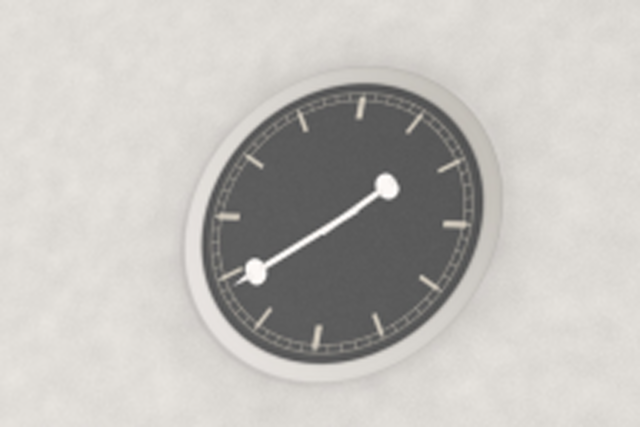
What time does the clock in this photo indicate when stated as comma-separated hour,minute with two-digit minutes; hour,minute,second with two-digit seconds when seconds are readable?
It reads 1,39
